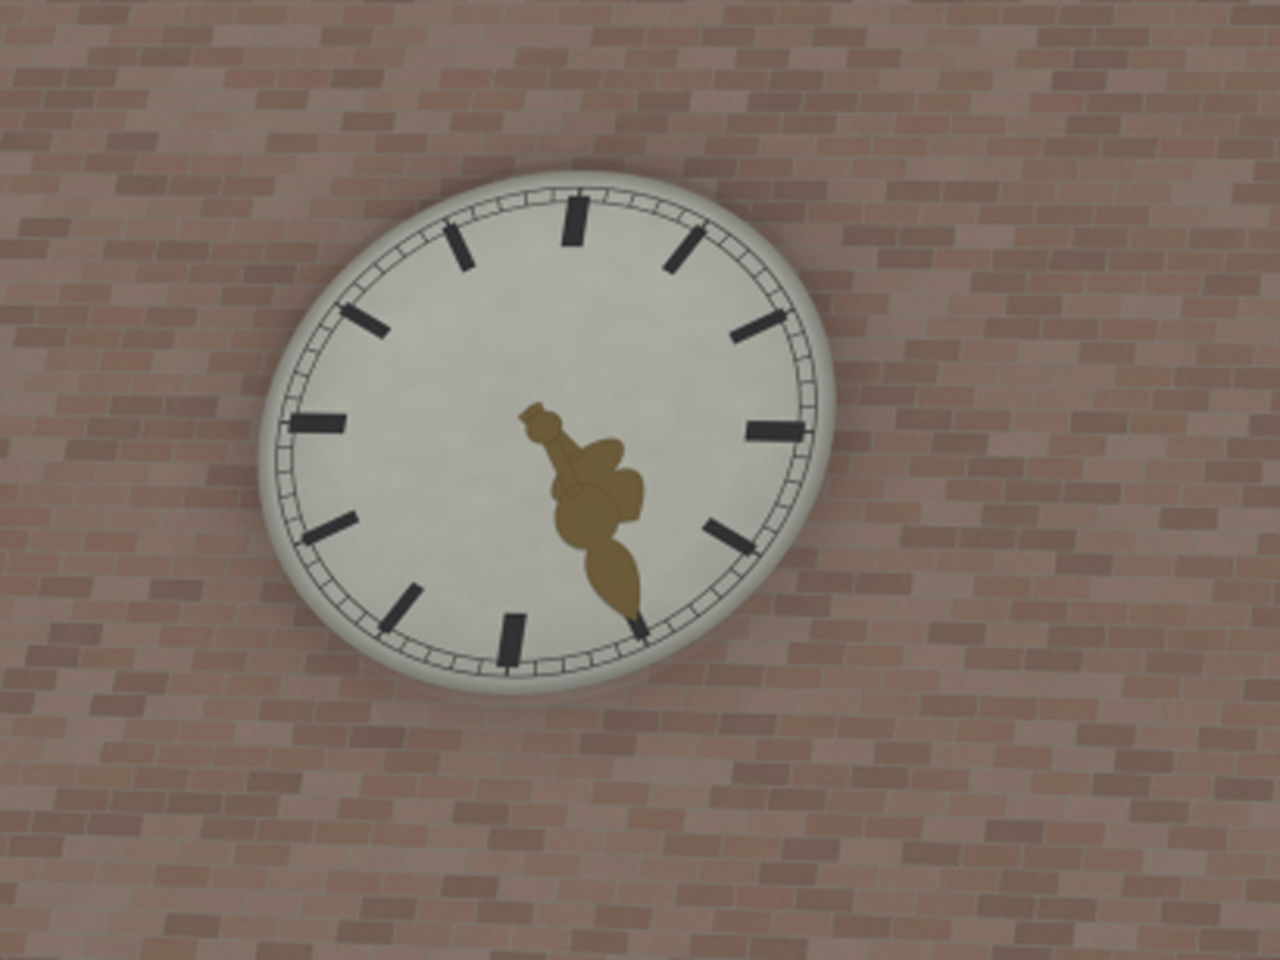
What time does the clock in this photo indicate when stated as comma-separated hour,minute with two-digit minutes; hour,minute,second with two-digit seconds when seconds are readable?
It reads 4,25
